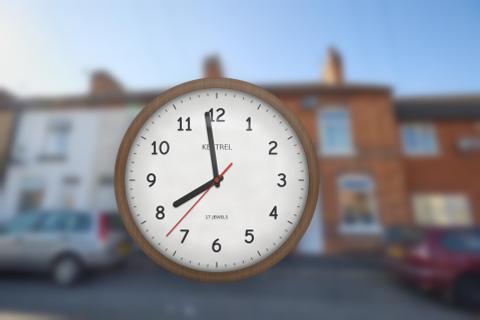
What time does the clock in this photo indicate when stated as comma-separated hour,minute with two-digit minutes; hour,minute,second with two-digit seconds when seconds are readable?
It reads 7,58,37
